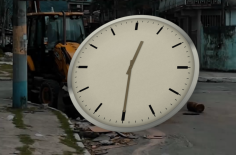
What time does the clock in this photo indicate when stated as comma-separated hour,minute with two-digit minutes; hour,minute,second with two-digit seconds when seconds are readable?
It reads 12,30
